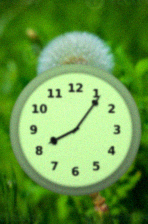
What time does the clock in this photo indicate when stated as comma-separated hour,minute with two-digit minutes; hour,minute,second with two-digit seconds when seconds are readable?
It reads 8,06
